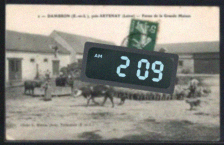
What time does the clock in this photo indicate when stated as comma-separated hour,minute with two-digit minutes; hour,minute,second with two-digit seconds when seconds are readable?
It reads 2,09
